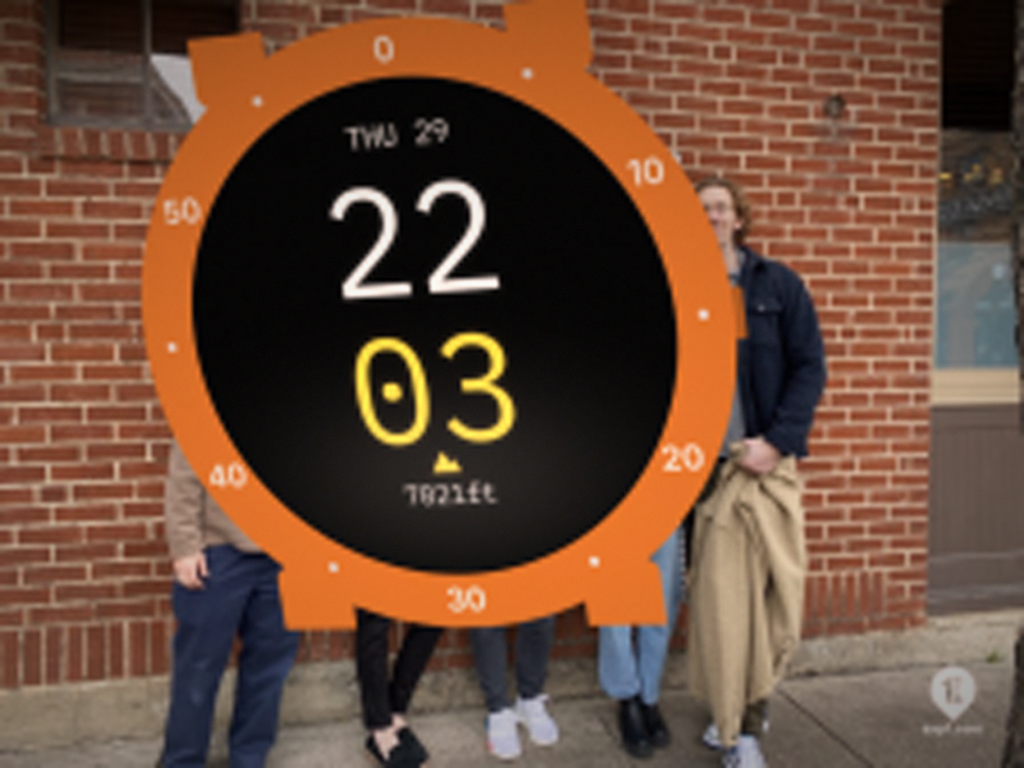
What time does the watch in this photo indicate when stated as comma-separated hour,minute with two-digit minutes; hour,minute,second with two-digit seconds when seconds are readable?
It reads 22,03
